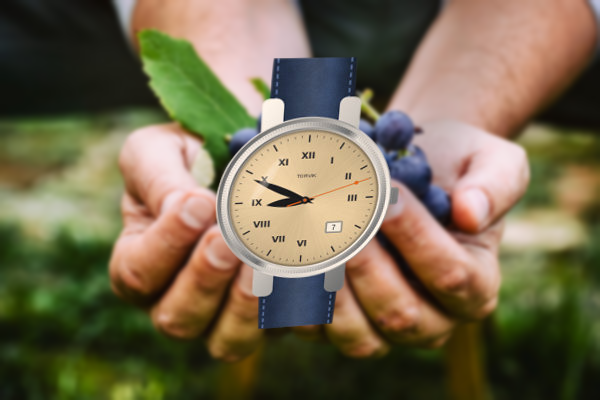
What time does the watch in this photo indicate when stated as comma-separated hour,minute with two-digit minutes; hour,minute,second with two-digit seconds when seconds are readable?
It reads 8,49,12
